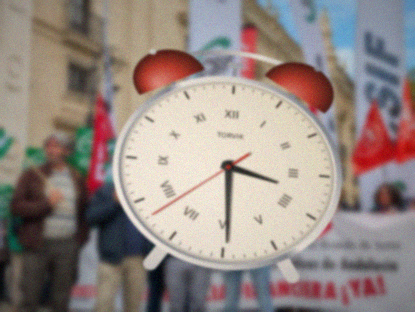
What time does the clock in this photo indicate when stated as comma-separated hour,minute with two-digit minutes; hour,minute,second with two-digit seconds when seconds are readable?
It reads 3,29,38
